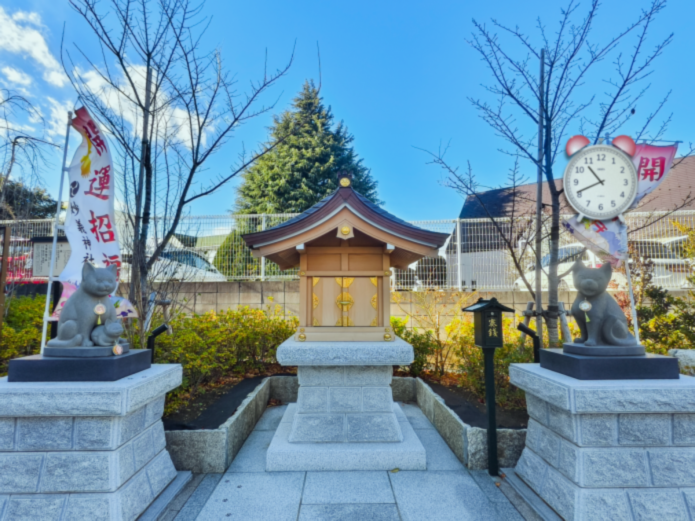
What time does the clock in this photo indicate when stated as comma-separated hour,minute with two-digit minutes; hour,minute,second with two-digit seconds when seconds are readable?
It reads 10,41
